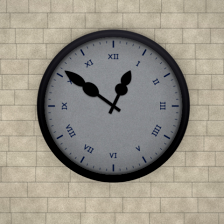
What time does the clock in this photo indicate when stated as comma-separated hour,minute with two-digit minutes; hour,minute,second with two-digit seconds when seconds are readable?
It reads 12,51
